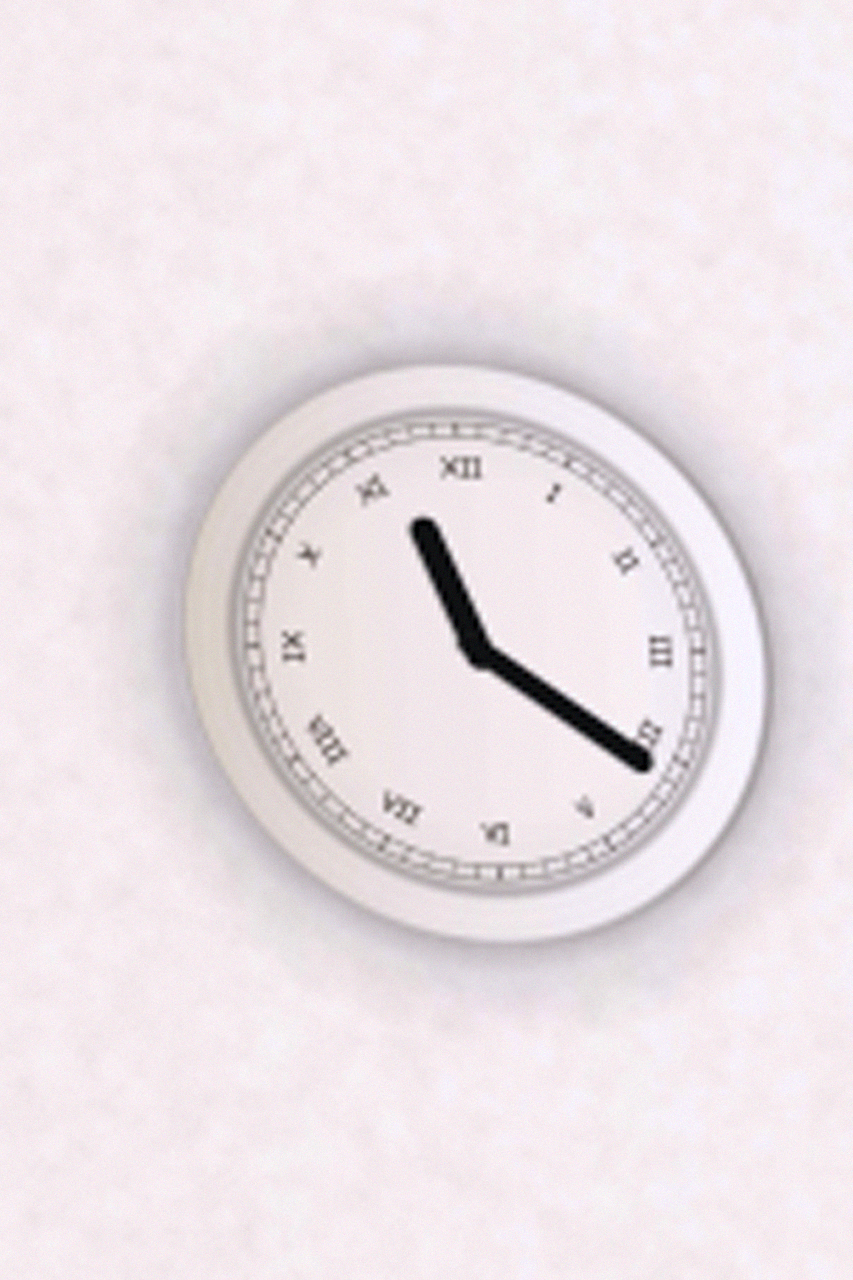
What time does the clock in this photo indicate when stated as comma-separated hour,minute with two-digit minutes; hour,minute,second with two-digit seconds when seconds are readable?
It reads 11,21
